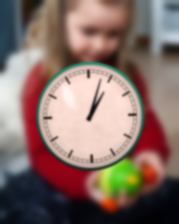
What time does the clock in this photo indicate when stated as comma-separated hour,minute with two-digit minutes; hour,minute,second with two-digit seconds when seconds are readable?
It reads 1,03
